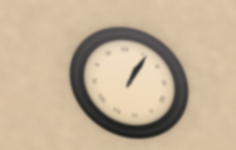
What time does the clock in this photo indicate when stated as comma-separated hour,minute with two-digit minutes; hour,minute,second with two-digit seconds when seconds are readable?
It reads 1,06
